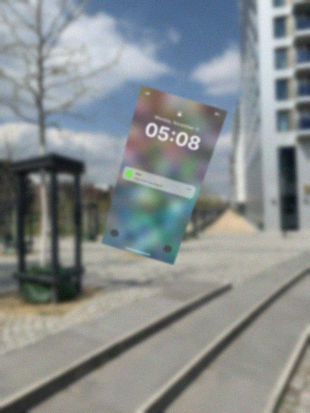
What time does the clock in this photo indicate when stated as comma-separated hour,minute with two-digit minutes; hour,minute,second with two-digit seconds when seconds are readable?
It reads 5,08
